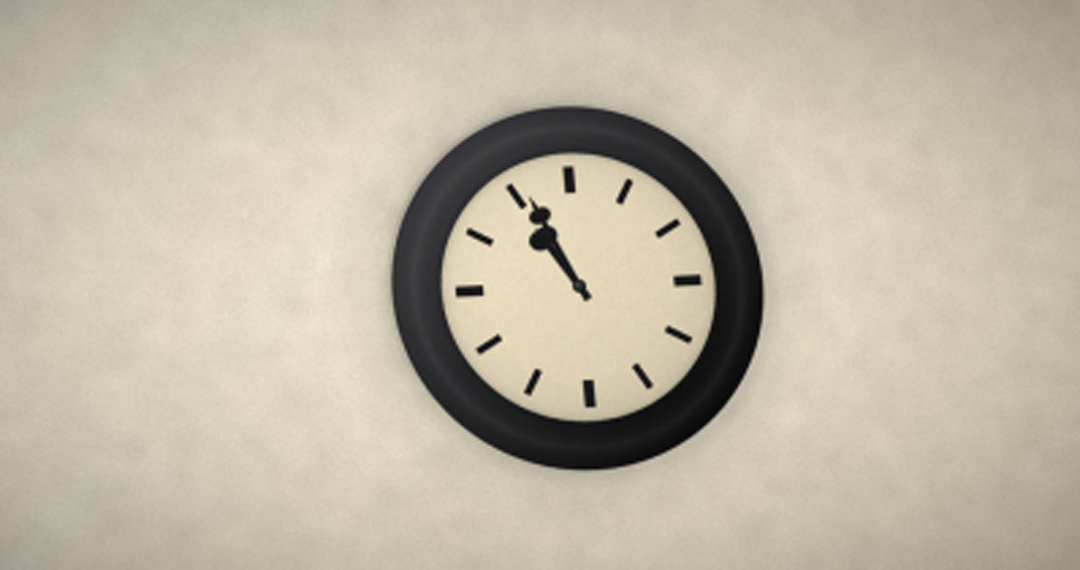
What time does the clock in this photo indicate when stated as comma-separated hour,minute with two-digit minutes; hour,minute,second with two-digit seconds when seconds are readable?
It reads 10,56
